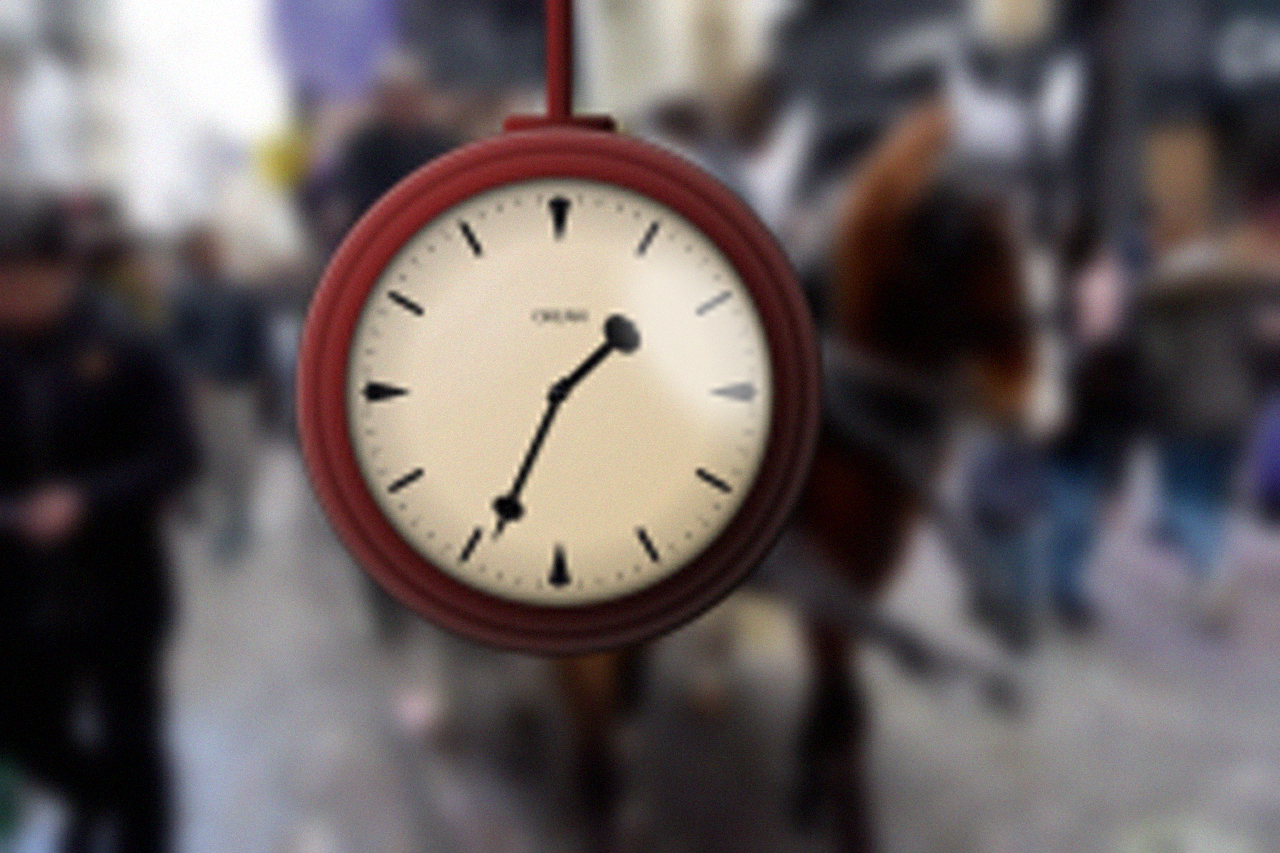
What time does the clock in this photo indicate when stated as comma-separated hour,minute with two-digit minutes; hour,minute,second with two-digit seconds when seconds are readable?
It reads 1,34
